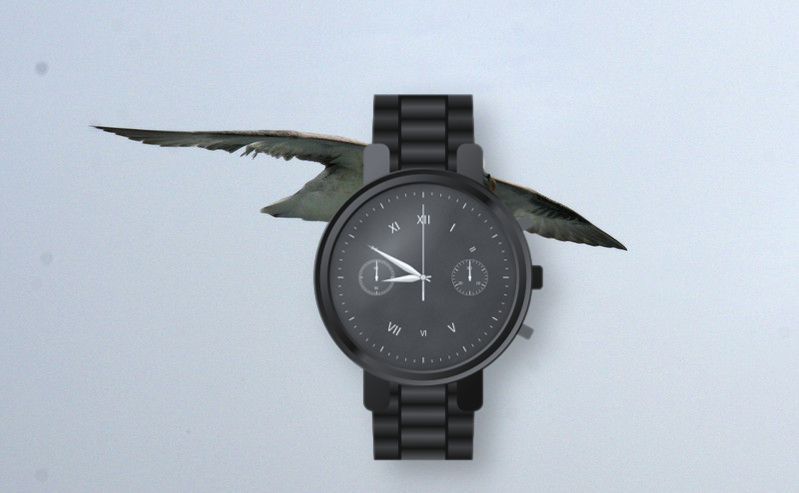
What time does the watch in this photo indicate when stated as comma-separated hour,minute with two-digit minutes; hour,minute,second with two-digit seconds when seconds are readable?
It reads 8,50
